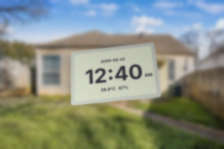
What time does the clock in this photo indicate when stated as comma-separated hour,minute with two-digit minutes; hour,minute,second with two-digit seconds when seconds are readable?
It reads 12,40
